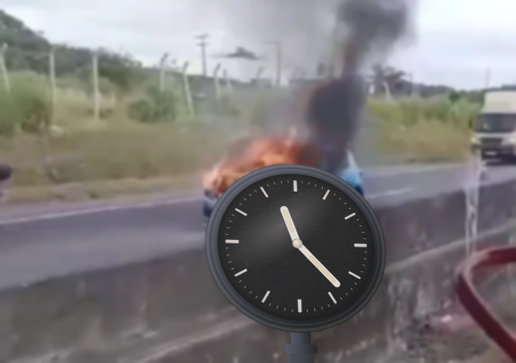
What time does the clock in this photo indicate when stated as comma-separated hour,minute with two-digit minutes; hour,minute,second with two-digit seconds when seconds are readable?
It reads 11,23
